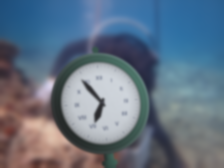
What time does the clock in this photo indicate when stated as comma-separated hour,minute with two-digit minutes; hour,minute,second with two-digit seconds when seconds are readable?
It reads 6,54
